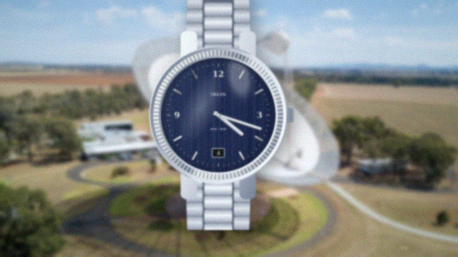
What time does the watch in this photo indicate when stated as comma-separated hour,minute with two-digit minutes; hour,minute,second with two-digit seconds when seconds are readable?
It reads 4,18
